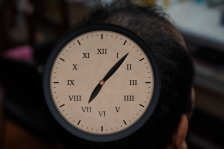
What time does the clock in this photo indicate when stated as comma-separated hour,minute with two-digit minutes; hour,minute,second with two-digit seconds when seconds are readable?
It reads 7,07
